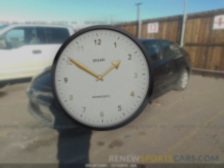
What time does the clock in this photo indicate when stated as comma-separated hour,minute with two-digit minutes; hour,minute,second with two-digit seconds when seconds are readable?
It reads 1,51
